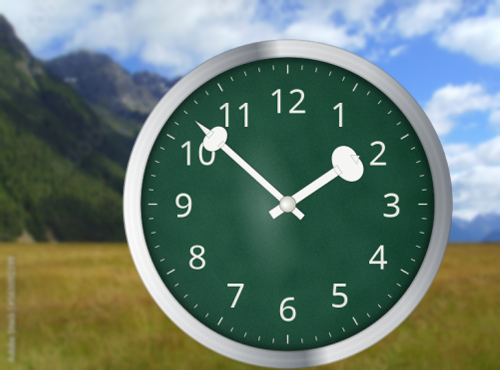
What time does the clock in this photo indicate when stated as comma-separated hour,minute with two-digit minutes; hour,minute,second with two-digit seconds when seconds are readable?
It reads 1,52
